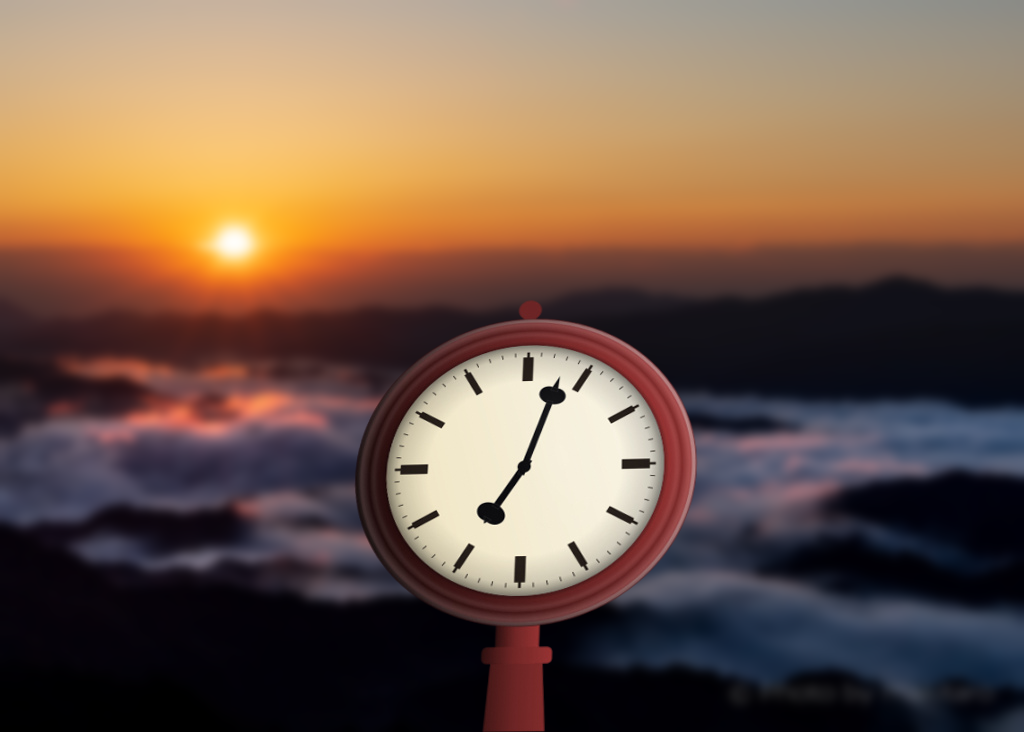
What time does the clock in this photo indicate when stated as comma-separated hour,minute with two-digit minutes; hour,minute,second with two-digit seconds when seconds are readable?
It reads 7,03
